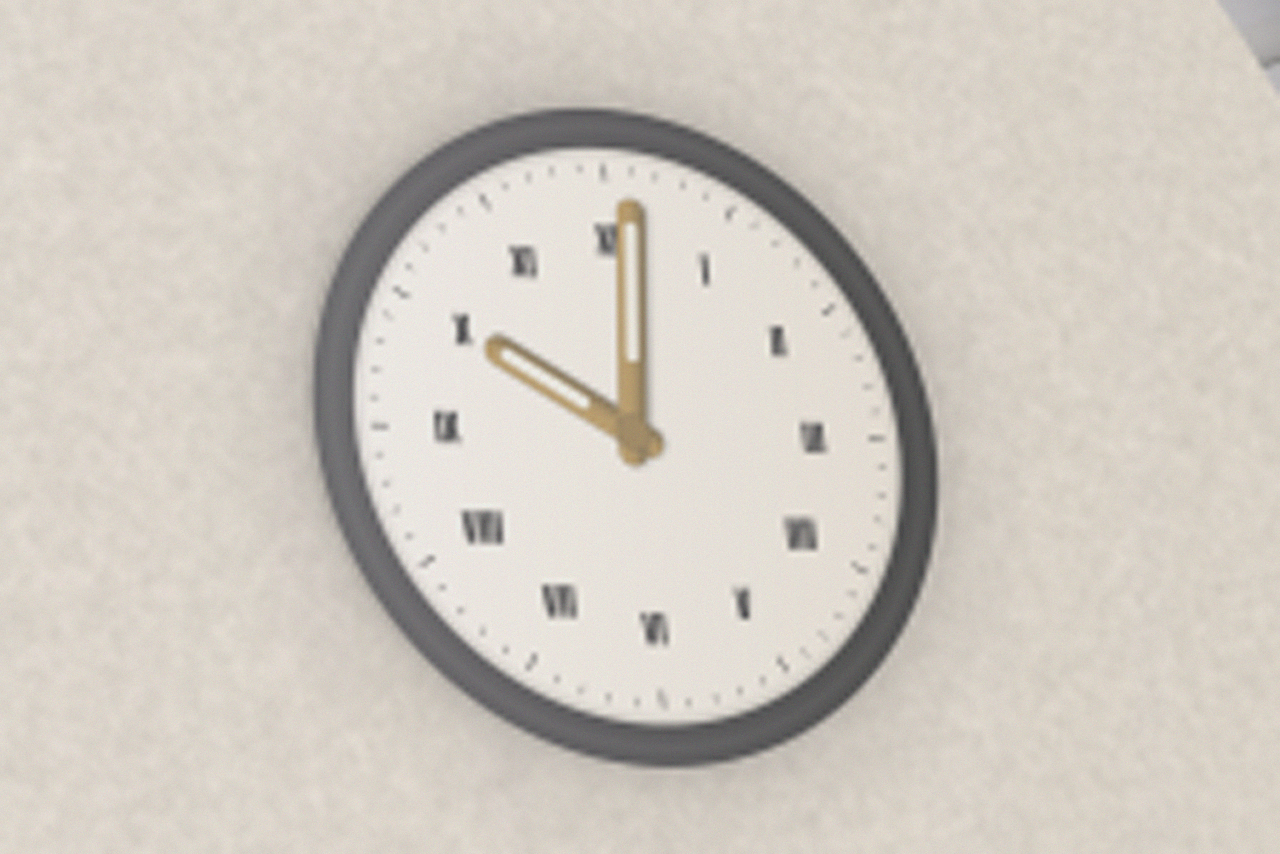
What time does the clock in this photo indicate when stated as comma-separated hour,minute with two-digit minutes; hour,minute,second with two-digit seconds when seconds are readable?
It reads 10,01
